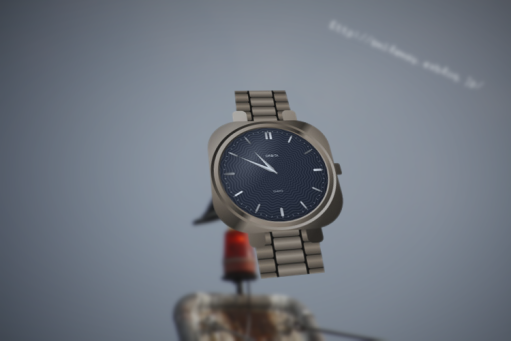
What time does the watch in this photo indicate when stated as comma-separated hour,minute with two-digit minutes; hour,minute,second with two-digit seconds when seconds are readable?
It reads 10,50
